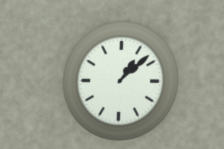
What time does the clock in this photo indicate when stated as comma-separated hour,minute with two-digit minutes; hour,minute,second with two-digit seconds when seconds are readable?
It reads 1,08
